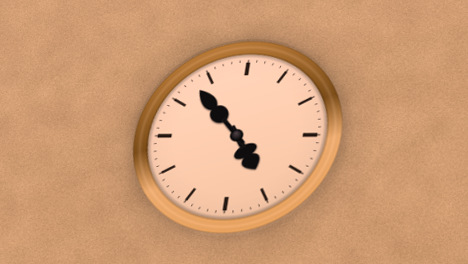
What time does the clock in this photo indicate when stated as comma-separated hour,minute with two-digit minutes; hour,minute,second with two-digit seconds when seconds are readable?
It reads 4,53
